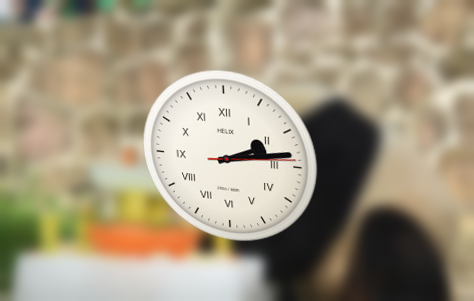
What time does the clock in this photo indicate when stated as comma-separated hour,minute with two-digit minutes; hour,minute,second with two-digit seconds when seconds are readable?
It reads 2,13,14
